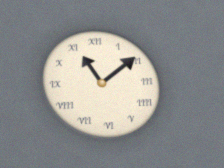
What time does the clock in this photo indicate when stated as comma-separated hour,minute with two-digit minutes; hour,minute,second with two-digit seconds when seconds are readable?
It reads 11,09
